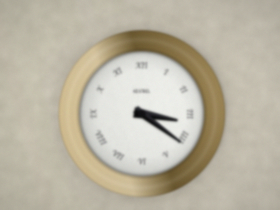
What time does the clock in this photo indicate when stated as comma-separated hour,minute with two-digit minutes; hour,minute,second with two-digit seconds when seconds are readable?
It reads 3,21
